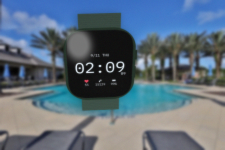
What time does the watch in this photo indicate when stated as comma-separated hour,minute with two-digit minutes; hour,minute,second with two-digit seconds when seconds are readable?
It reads 2,09
